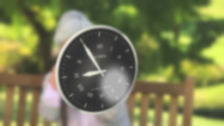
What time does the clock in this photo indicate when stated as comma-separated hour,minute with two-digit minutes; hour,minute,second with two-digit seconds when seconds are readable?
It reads 8,55
